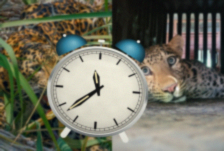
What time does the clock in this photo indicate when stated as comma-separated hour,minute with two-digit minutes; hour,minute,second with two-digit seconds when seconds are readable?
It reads 11,38
